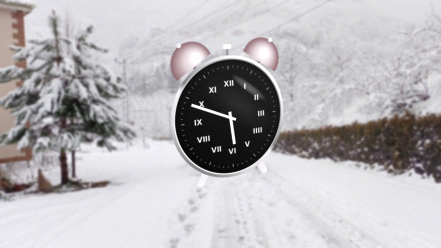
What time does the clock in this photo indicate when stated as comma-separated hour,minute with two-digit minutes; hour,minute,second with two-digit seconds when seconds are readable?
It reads 5,49
